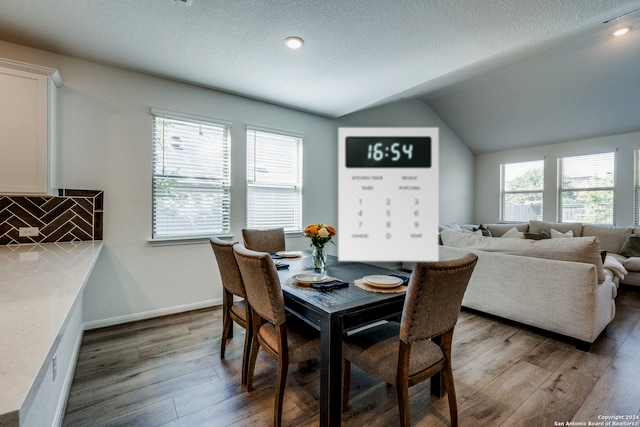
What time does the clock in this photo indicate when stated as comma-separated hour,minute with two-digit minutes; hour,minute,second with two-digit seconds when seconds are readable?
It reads 16,54
